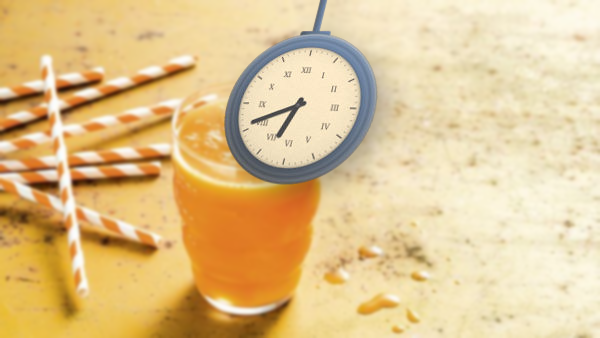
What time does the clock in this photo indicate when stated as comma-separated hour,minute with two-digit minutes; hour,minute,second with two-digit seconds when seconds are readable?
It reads 6,41
